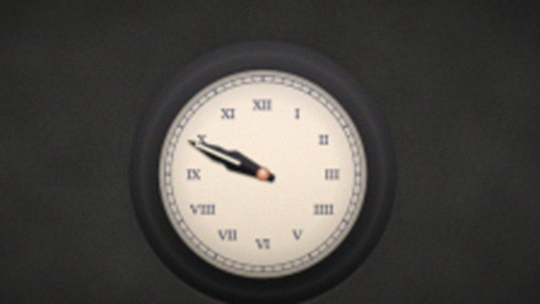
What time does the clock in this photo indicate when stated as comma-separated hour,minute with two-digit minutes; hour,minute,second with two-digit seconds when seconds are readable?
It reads 9,49
